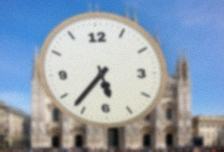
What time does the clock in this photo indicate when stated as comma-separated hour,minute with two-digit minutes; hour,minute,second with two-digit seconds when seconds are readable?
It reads 5,37
